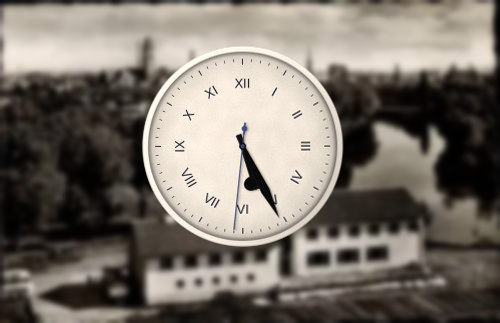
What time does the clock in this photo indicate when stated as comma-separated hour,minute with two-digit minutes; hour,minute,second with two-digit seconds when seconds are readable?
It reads 5,25,31
